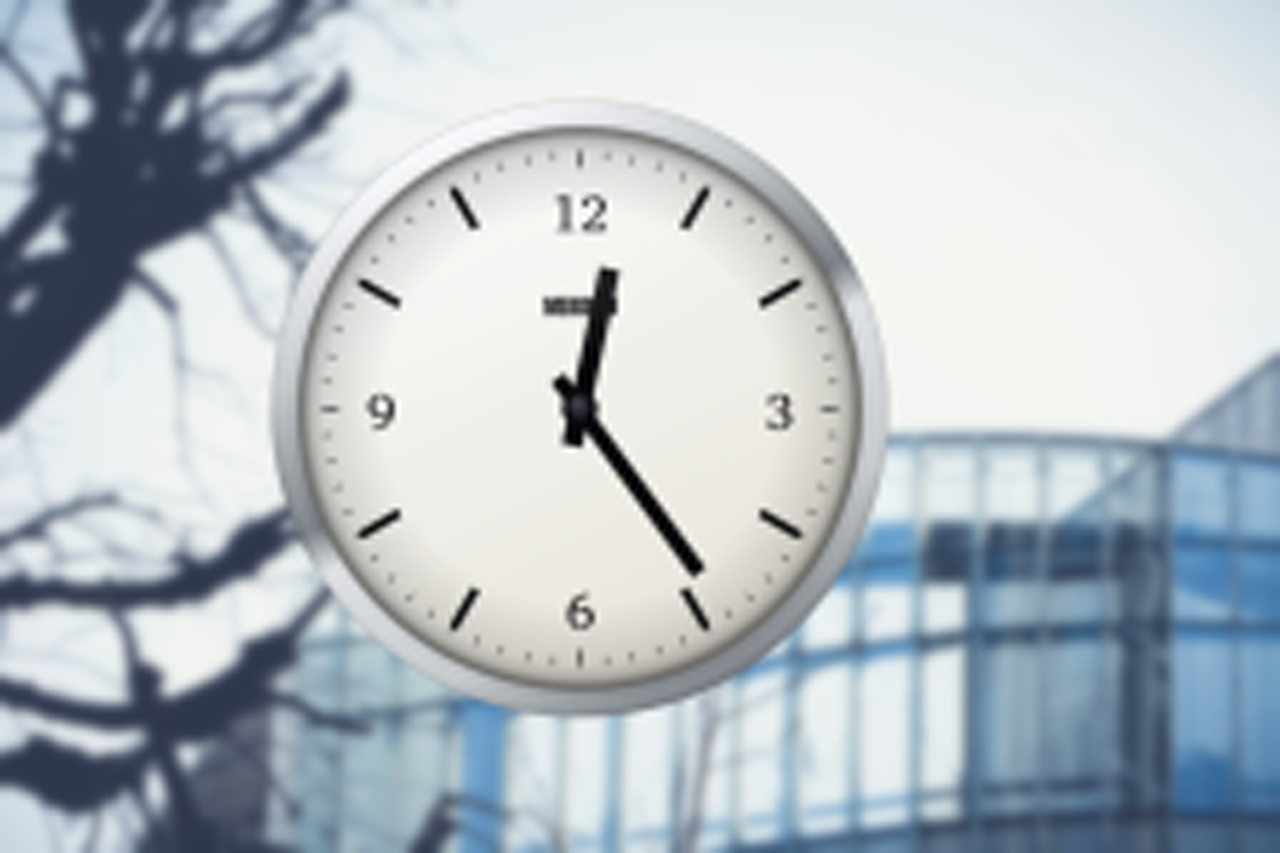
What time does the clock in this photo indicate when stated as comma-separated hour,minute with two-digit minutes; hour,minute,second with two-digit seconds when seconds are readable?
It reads 12,24
